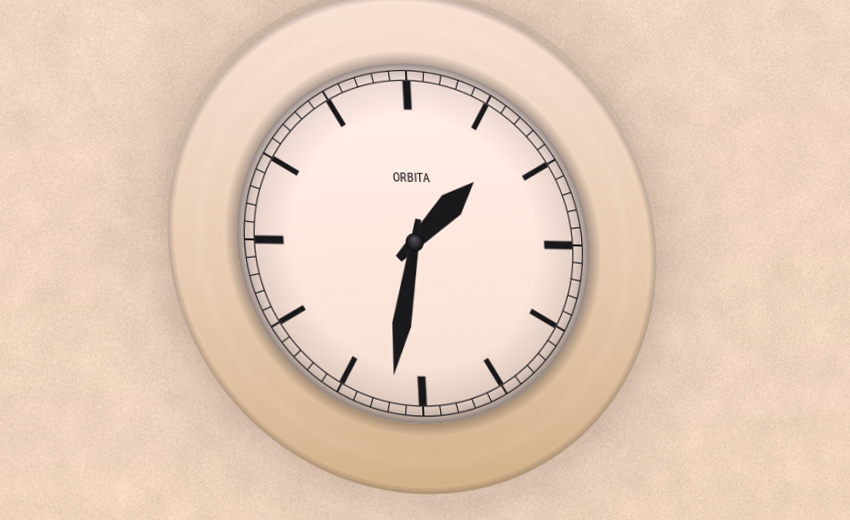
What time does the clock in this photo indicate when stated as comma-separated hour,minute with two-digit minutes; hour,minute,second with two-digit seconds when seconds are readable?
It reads 1,32
